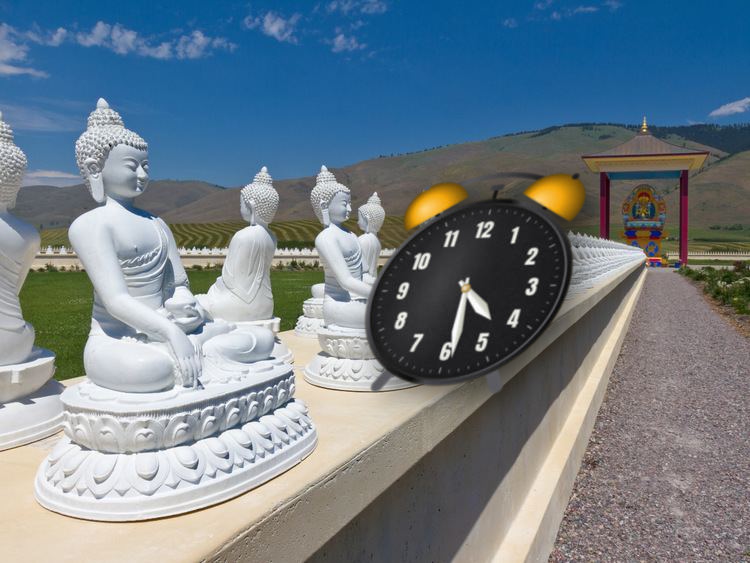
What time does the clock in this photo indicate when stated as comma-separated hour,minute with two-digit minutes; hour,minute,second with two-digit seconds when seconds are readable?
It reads 4,29
